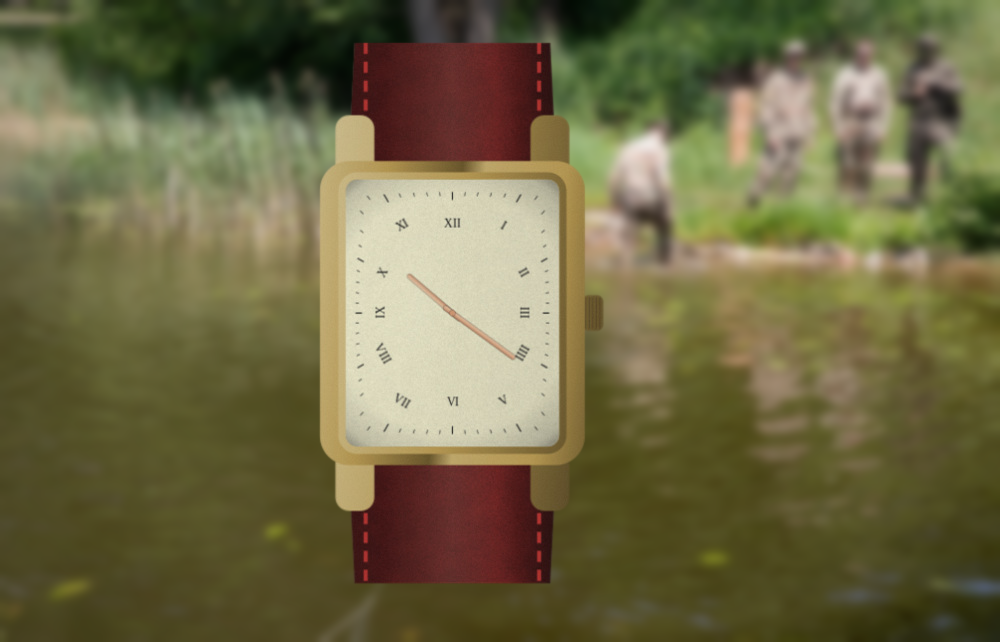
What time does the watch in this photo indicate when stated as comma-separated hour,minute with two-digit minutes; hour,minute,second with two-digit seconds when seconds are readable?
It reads 10,21
